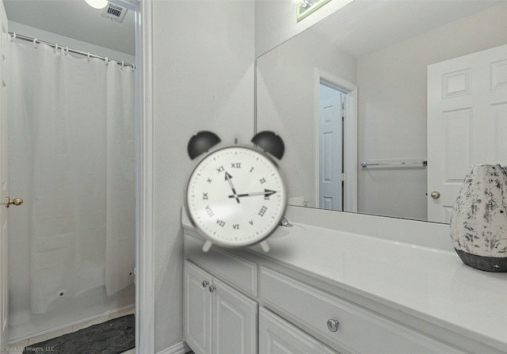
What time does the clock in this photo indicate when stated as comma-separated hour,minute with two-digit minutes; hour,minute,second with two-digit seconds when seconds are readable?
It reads 11,14
